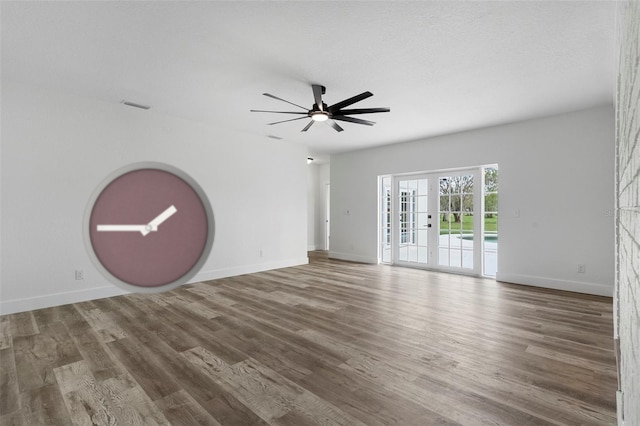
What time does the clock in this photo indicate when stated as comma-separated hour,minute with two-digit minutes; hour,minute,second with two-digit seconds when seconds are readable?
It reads 1,45
